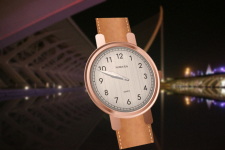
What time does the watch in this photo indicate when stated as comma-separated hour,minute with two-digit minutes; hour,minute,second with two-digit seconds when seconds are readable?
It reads 9,49
